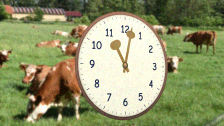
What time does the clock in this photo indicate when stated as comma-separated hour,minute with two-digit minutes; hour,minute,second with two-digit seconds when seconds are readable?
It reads 11,02
